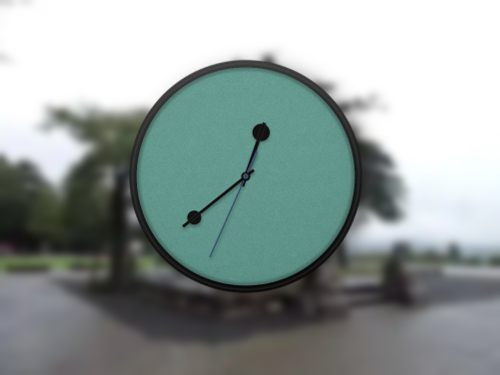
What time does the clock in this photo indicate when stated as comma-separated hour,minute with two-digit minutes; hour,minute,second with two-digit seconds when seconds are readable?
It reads 12,38,34
